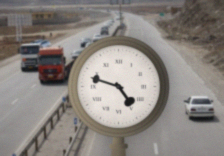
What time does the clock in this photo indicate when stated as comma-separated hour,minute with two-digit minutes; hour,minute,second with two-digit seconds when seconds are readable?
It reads 4,48
